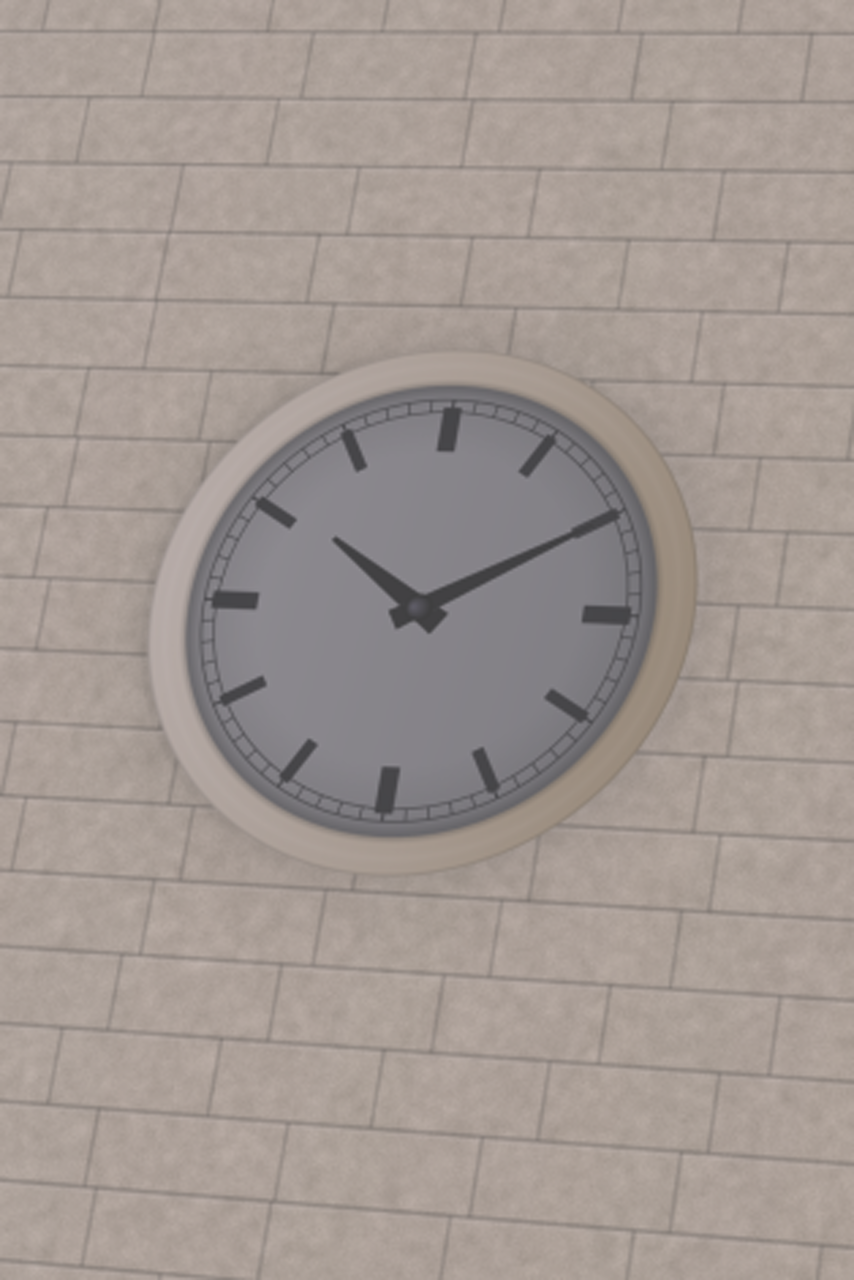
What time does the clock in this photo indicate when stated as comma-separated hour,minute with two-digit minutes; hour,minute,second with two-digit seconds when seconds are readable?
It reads 10,10
